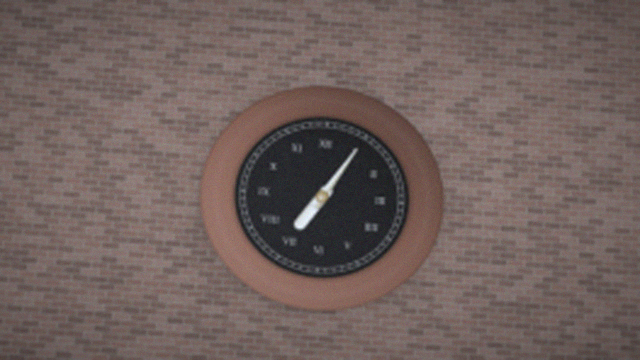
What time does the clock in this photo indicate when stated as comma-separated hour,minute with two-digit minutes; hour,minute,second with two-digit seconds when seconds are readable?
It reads 7,05
